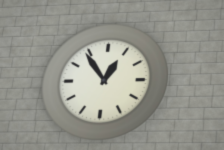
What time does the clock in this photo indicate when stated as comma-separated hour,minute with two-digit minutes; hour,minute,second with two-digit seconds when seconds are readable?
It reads 12,54
